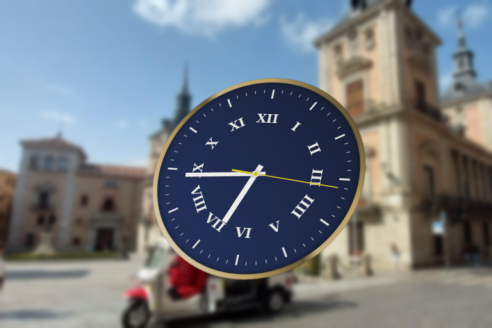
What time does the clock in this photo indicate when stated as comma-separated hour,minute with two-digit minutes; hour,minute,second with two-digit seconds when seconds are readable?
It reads 6,44,16
